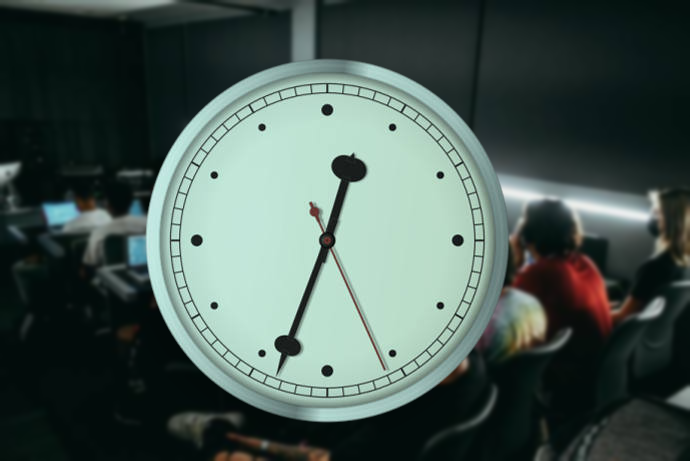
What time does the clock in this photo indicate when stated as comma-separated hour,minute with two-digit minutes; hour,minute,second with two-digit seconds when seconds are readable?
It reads 12,33,26
